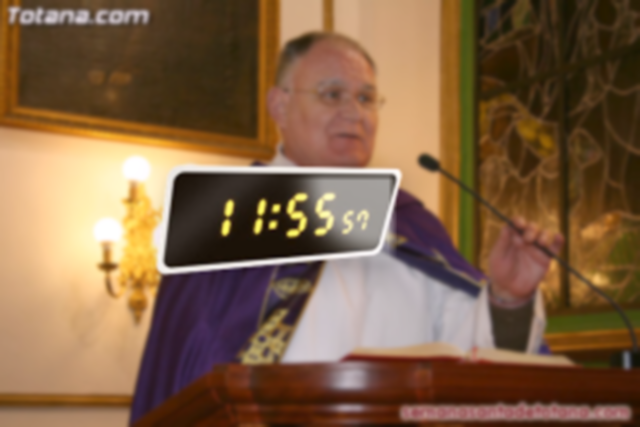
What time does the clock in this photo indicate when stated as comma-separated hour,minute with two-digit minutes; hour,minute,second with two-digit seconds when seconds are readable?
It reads 11,55,57
